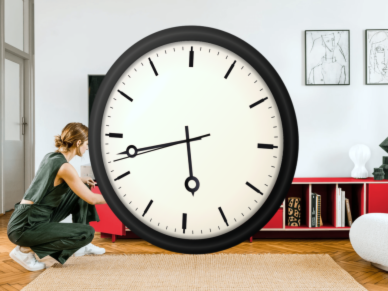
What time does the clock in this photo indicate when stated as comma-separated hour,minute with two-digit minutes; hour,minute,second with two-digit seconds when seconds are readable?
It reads 5,42,42
